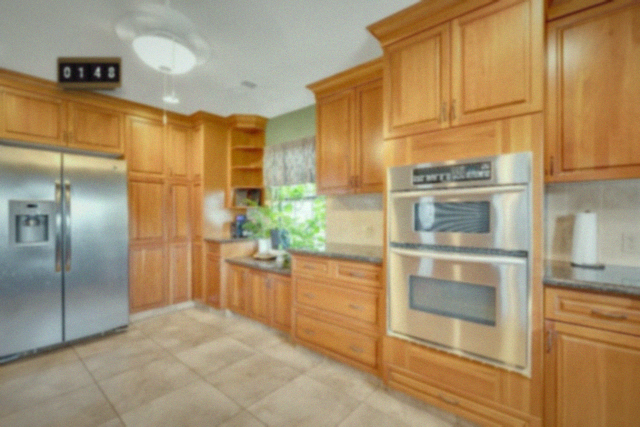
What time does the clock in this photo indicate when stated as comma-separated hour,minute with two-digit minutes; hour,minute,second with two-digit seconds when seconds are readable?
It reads 1,48
